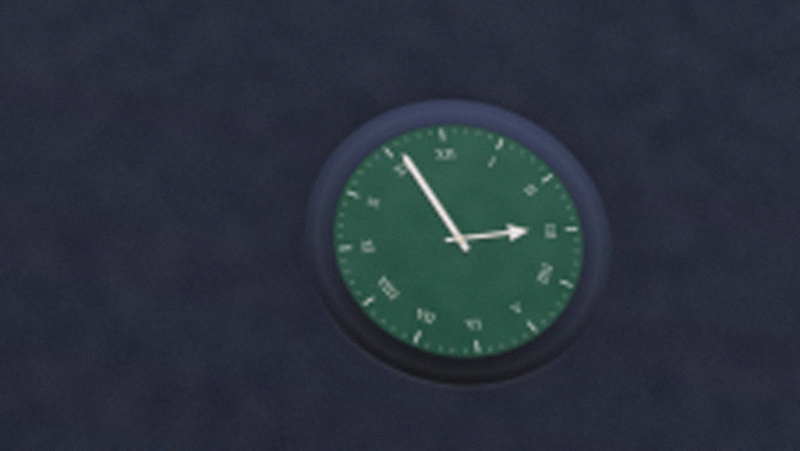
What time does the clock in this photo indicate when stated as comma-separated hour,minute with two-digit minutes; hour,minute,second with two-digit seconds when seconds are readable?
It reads 2,56
